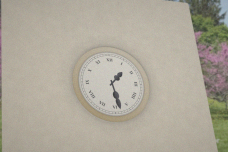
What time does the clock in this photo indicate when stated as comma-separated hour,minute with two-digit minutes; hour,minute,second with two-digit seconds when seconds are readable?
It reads 1,28
